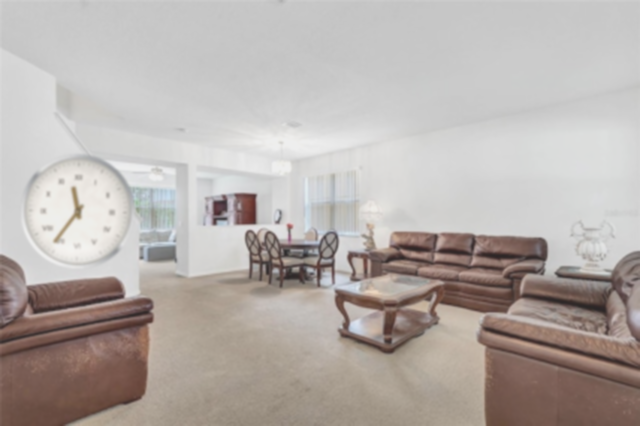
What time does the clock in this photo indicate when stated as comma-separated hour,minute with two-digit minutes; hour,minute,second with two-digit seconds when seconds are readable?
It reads 11,36
